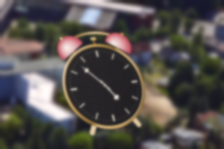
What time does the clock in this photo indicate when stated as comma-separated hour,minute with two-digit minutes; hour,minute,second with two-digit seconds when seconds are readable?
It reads 4,53
